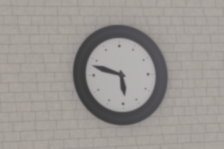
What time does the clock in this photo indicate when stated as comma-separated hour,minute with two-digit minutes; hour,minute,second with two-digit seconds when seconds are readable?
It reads 5,48
